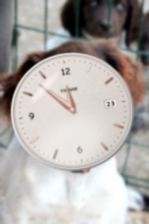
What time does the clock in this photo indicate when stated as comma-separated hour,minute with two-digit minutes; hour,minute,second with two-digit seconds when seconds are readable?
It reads 11,53
